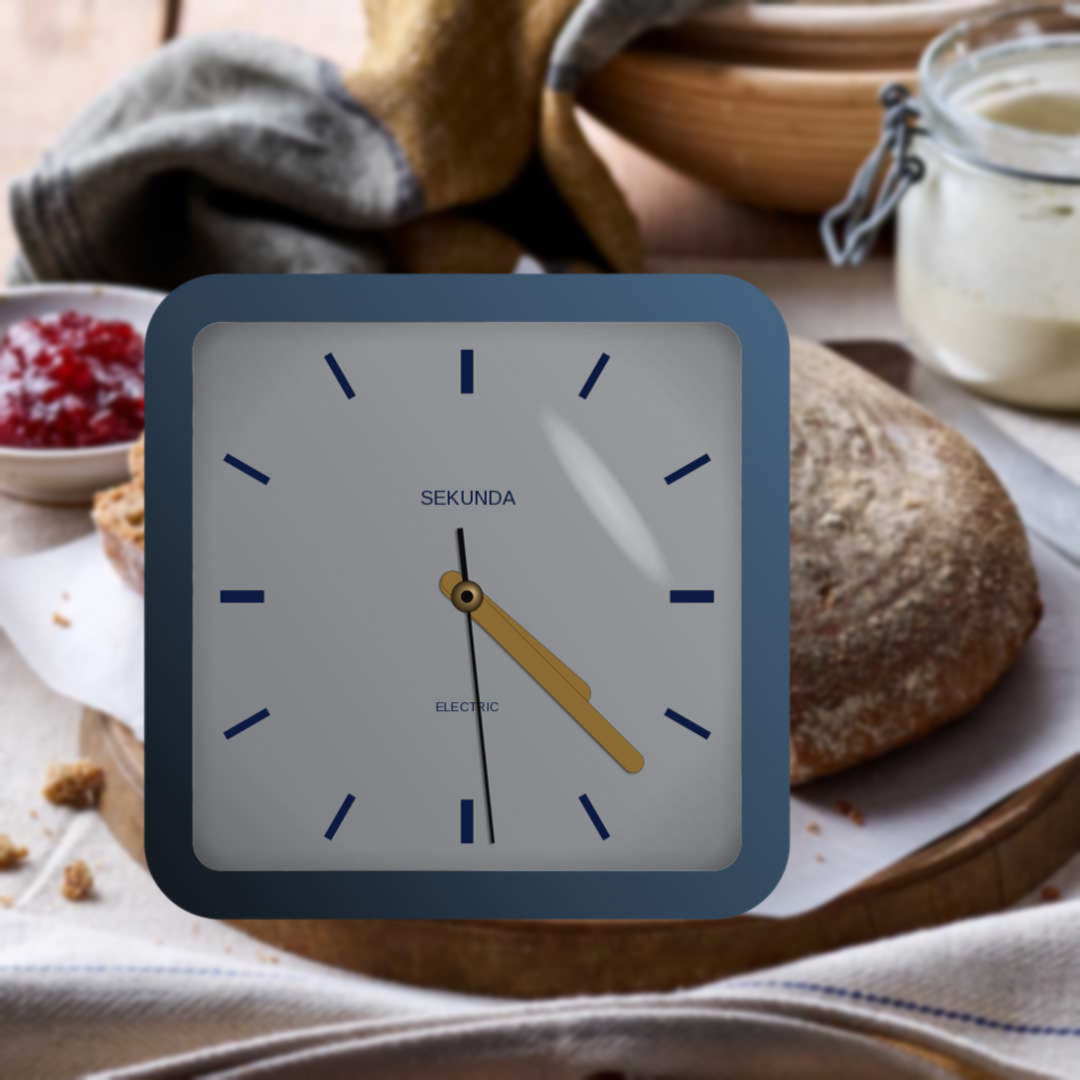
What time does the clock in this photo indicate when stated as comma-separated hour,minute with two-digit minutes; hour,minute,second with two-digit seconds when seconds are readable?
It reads 4,22,29
